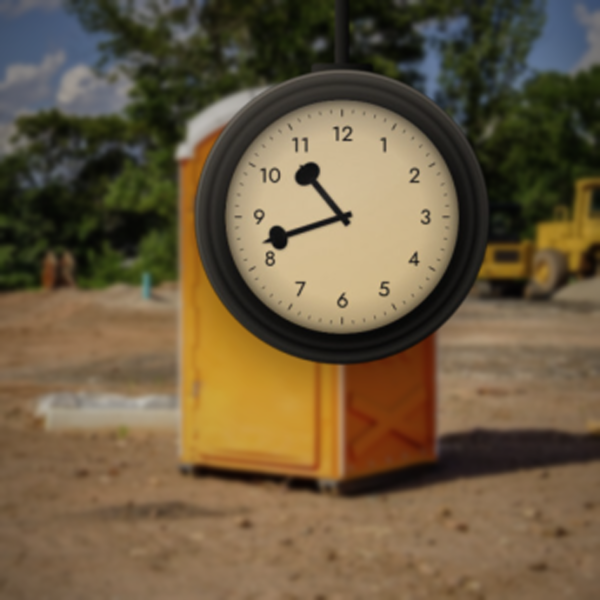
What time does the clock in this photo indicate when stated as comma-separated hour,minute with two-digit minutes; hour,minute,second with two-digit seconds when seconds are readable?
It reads 10,42
